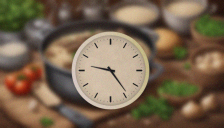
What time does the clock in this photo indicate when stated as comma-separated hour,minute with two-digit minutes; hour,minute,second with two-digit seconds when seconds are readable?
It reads 9,24
